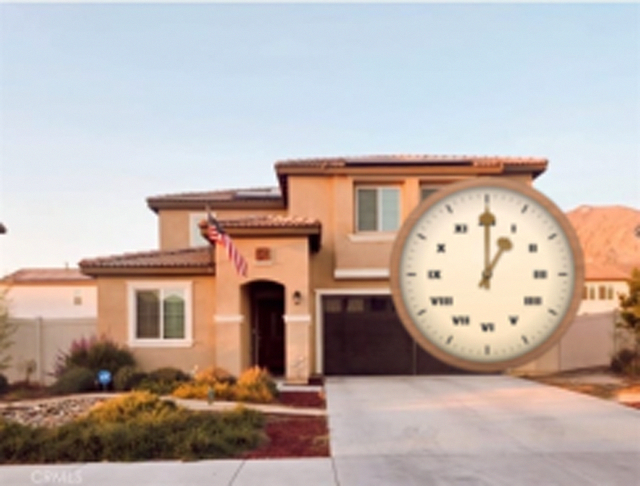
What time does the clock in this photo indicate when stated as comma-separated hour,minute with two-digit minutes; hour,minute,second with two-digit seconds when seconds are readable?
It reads 1,00
